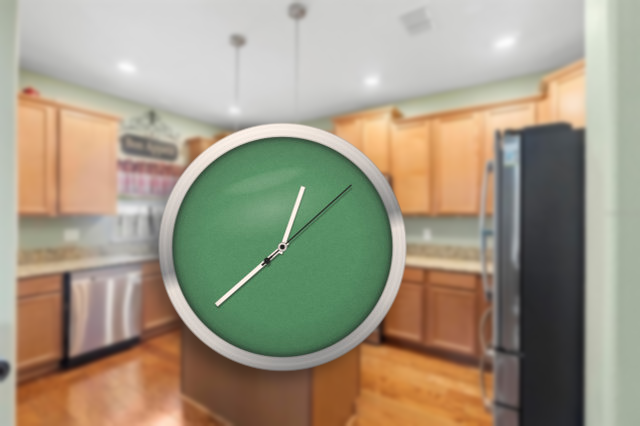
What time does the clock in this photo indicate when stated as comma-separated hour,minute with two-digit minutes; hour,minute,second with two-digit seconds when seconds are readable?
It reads 12,38,08
